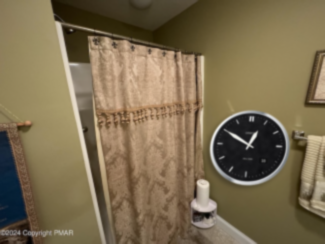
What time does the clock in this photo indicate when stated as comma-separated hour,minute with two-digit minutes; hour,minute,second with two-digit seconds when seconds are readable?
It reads 12,50
